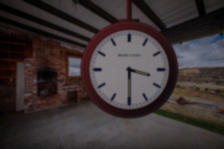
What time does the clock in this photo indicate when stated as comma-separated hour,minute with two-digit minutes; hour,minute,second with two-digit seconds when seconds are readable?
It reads 3,30
